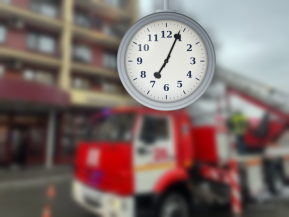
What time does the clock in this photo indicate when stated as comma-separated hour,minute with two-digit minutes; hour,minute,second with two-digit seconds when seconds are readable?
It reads 7,04
